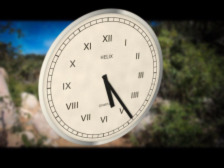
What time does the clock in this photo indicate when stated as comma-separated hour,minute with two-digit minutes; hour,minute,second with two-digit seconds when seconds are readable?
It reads 5,24
